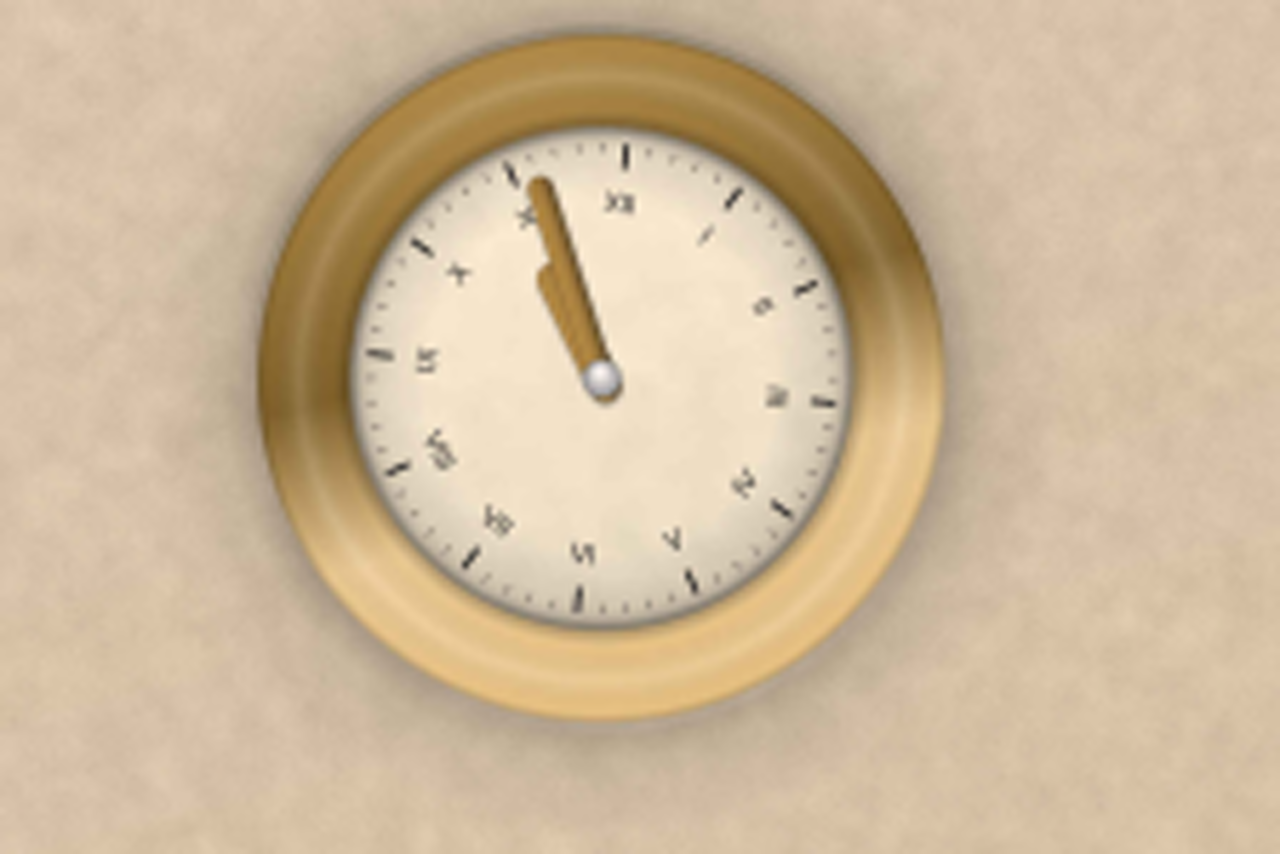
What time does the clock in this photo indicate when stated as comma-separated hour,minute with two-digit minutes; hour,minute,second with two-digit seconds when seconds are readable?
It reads 10,56
